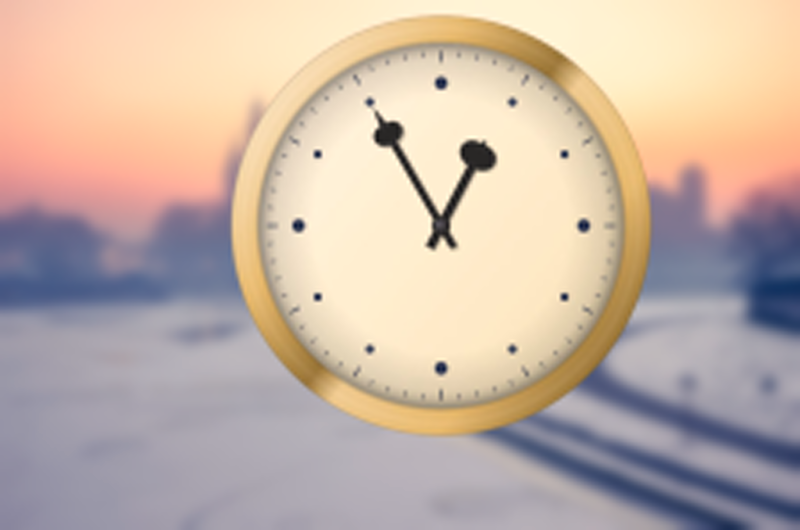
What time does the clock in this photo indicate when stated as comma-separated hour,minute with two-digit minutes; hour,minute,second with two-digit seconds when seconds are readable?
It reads 12,55
